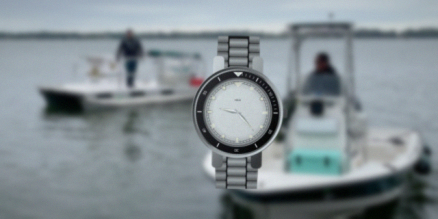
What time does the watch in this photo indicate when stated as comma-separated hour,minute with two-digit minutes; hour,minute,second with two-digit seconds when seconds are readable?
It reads 9,23
